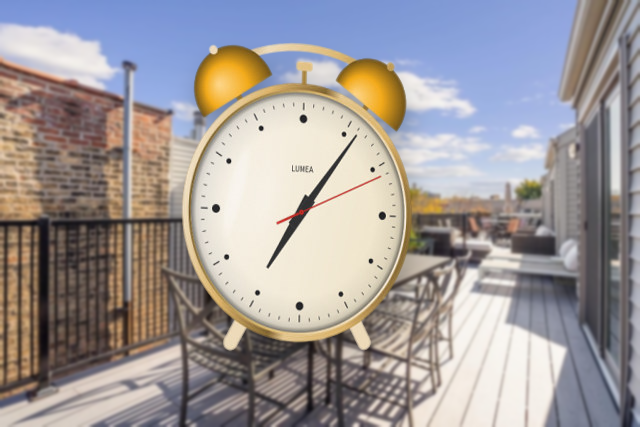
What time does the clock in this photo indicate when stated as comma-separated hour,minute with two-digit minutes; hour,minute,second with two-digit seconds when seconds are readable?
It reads 7,06,11
